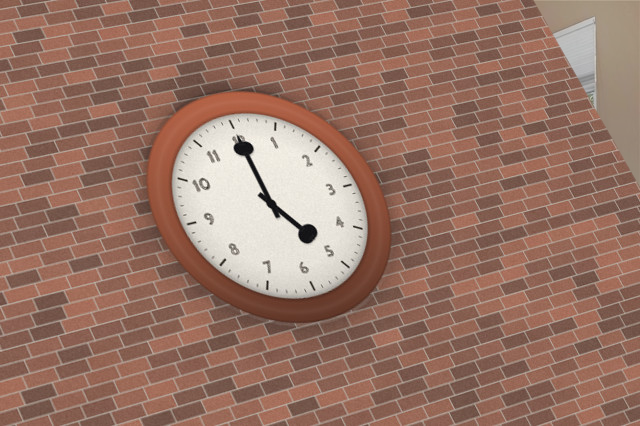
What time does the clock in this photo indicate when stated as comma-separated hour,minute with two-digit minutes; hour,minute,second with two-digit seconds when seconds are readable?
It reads 5,00
